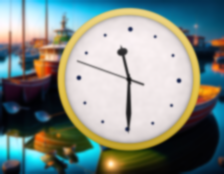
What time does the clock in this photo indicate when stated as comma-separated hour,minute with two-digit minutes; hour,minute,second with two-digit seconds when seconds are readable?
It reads 11,29,48
